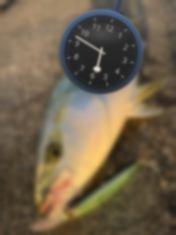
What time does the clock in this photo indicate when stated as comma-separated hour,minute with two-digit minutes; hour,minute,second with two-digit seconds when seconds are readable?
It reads 5,47
